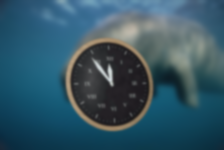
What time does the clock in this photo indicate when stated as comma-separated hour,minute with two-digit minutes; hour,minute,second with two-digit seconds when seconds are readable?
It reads 11,54
